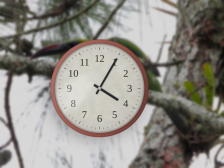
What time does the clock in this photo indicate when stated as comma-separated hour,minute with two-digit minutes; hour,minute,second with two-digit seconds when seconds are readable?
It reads 4,05
